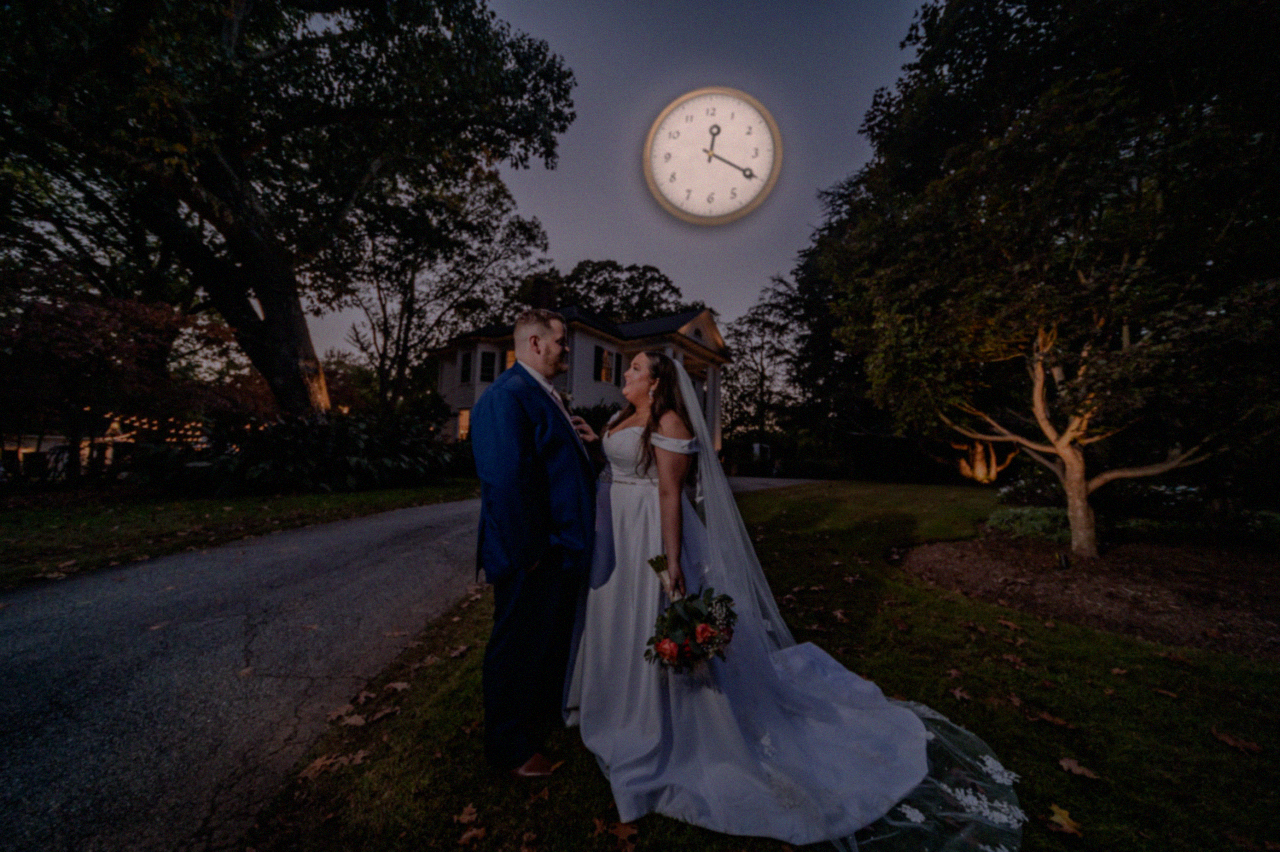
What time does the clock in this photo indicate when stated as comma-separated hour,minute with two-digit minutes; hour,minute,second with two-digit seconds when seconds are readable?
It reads 12,20
